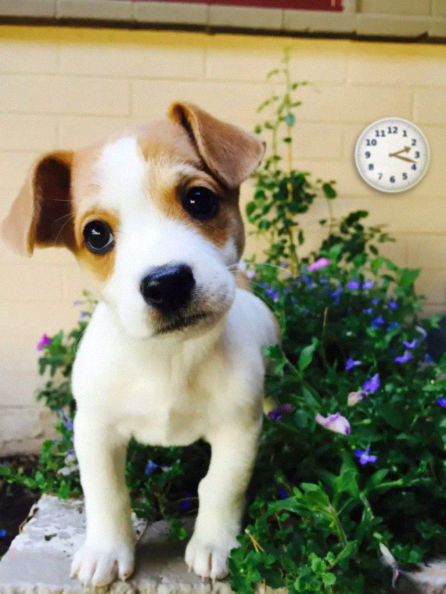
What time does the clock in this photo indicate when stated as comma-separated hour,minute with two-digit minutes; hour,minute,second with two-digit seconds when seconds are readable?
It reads 2,18
